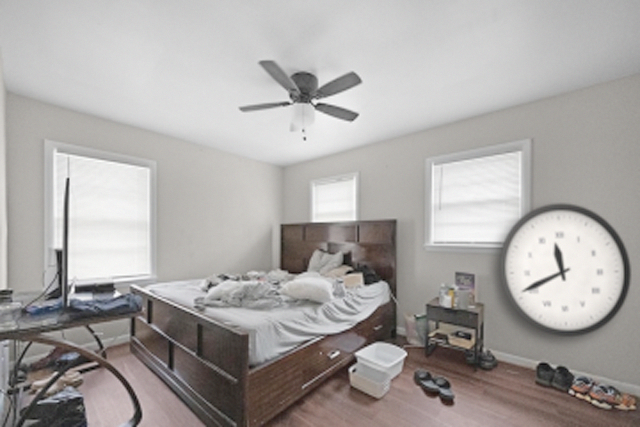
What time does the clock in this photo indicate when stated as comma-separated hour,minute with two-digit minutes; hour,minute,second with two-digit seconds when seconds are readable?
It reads 11,41
